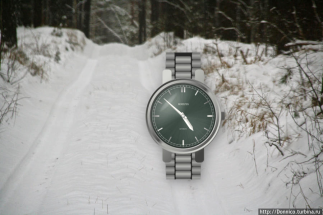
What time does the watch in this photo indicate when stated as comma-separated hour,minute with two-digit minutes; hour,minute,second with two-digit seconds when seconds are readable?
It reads 4,52
